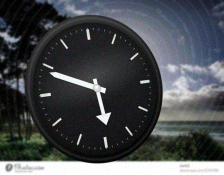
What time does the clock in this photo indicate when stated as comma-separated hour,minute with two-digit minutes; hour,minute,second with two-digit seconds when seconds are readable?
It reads 5,49
